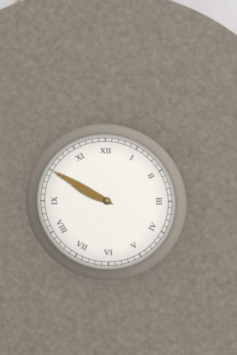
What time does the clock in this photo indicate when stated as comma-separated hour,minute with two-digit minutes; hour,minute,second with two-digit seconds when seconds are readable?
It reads 9,50
